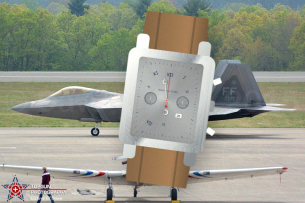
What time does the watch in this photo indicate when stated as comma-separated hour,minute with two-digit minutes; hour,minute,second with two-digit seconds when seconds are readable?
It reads 5,58
